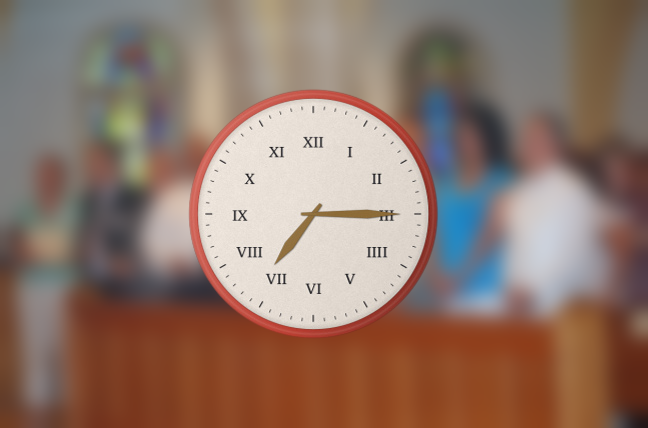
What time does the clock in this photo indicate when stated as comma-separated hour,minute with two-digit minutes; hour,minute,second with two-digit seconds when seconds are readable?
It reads 7,15
